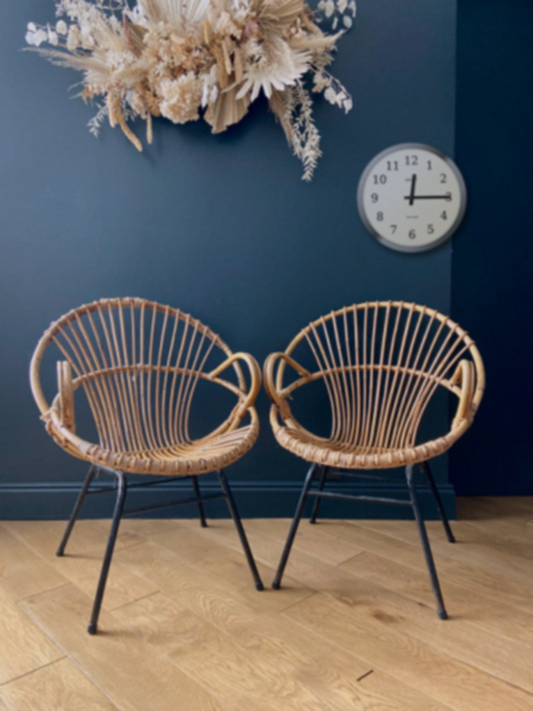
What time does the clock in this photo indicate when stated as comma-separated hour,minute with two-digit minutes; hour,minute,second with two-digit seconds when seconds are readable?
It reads 12,15
